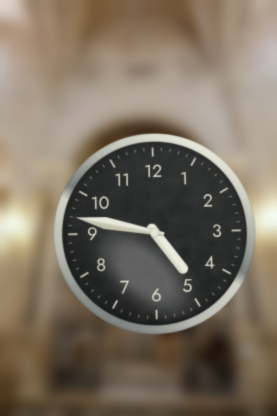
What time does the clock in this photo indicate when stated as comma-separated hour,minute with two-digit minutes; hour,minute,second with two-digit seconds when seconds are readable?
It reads 4,47
